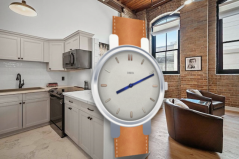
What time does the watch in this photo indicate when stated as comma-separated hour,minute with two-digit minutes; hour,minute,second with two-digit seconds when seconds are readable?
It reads 8,11
